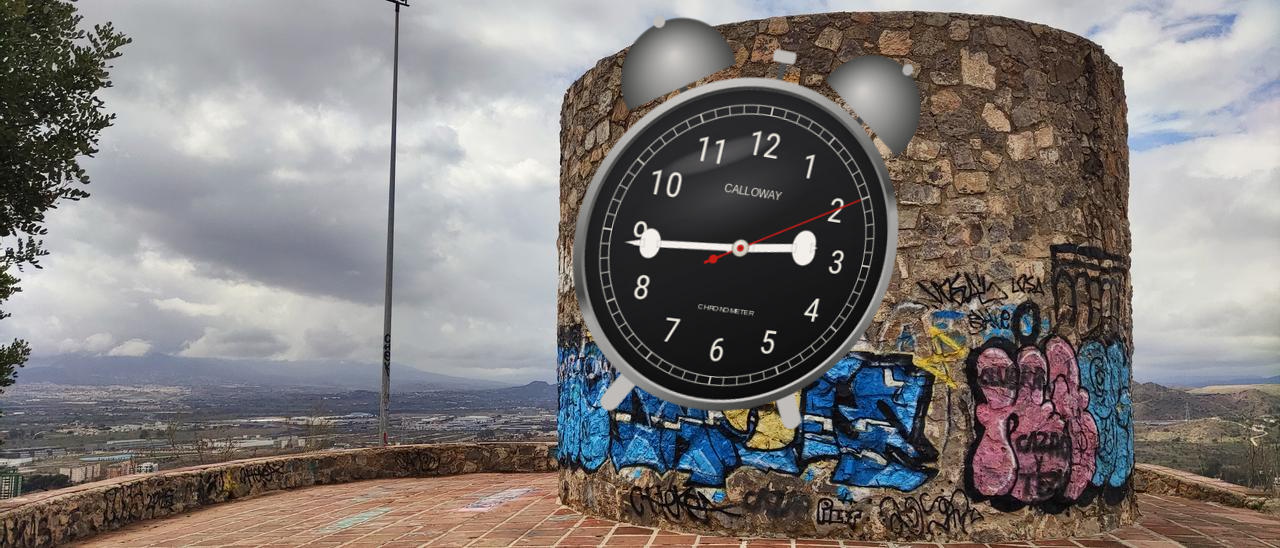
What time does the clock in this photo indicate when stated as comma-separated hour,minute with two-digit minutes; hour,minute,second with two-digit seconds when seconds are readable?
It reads 2,44,10
